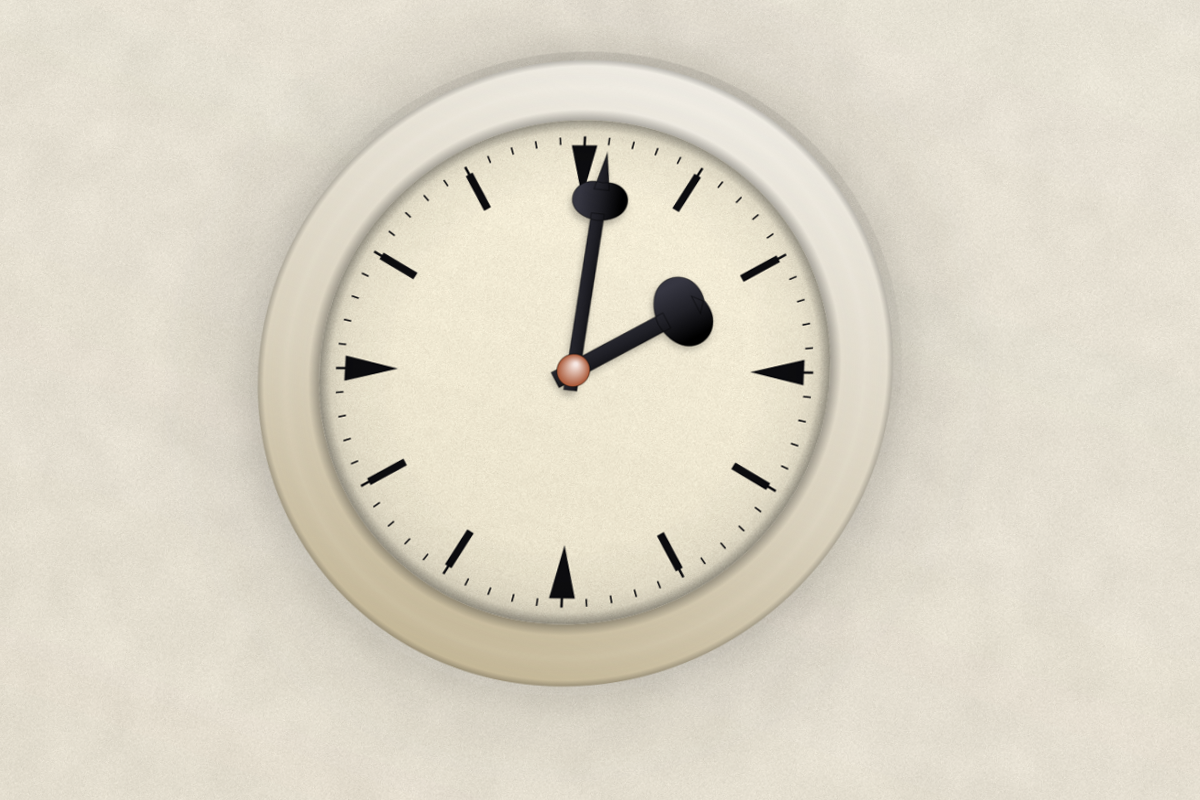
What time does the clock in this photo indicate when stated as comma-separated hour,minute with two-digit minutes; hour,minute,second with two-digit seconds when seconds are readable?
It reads 2,01
